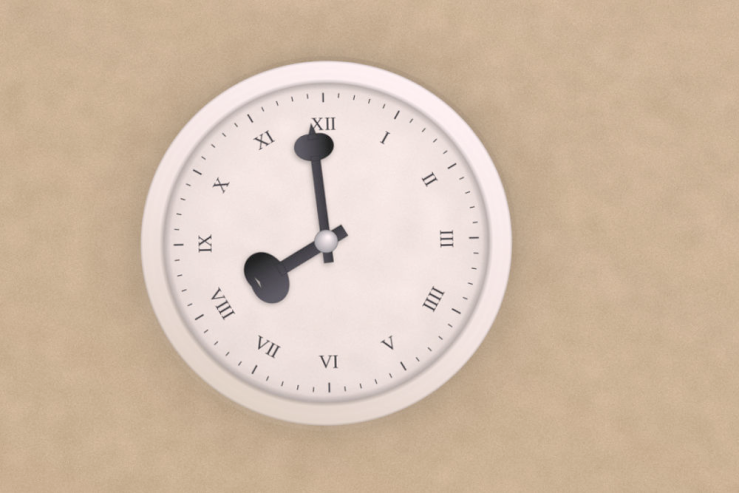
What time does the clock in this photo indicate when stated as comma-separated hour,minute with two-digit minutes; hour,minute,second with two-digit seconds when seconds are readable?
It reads 7,59
